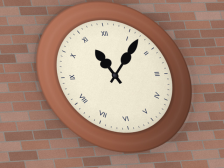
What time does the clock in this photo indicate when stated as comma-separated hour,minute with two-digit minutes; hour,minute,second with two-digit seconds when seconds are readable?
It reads 11,07
